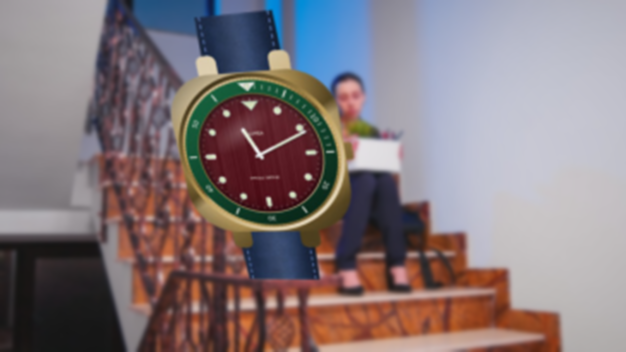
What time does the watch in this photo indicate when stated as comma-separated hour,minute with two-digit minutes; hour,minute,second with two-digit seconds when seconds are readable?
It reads 11,11
